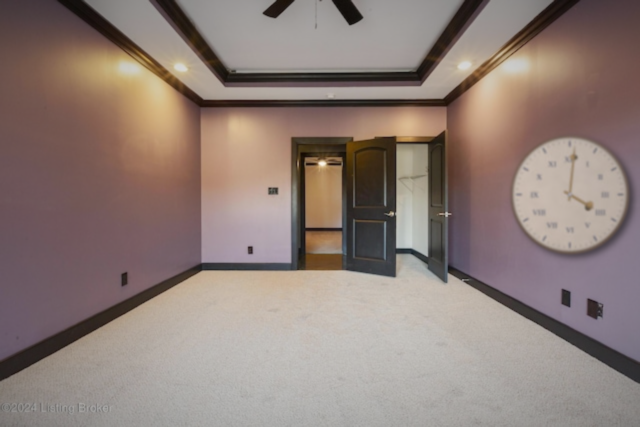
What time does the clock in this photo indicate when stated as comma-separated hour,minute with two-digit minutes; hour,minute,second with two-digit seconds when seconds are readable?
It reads 4,01
